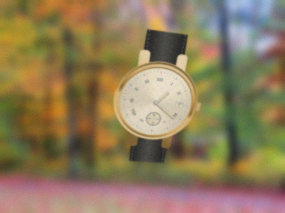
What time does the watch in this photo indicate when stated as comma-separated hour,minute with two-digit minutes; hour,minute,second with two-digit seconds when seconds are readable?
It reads 1,21
